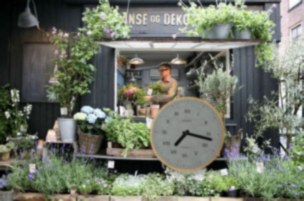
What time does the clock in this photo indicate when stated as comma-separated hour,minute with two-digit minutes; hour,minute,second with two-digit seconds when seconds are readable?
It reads 7,17
